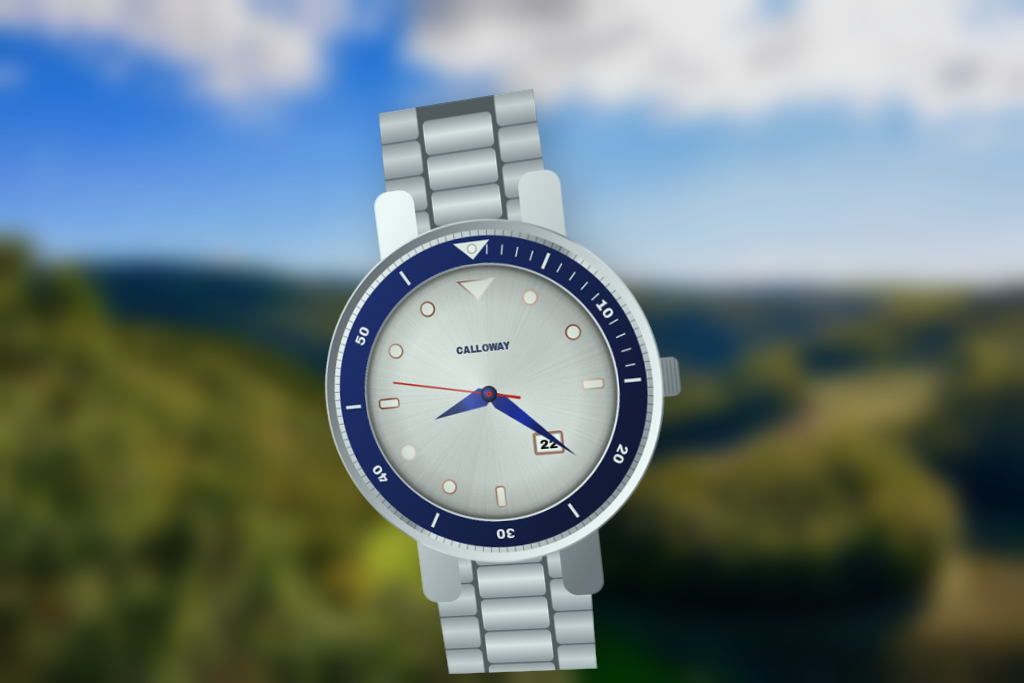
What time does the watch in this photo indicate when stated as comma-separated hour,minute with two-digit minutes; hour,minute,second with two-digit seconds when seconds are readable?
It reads 8,21,47
